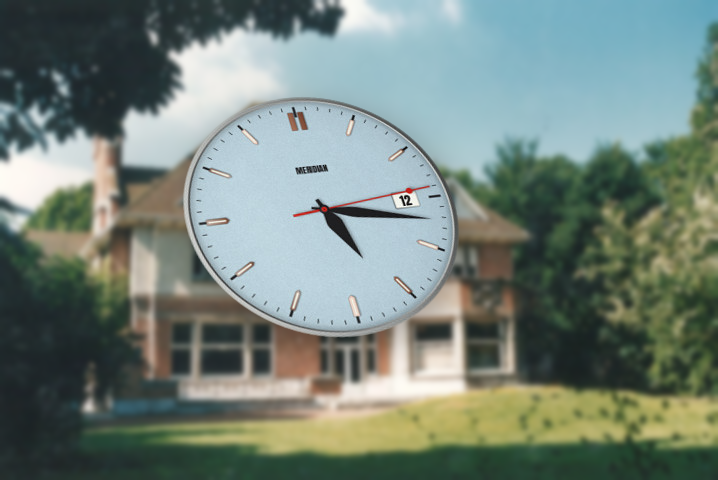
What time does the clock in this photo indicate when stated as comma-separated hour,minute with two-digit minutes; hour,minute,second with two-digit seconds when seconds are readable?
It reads 5,17,14
